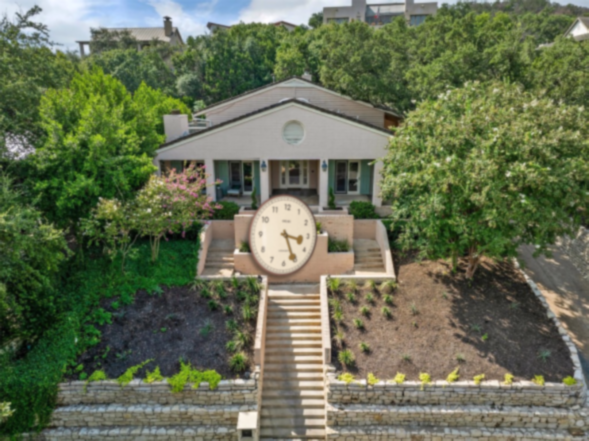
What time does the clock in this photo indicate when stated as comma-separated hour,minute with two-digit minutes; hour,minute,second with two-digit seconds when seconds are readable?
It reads 3,26
